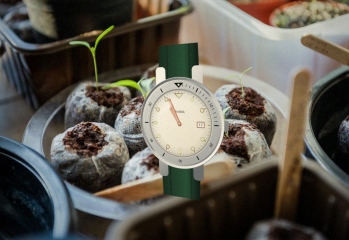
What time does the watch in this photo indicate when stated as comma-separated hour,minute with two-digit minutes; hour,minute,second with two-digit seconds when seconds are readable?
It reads 10,56
